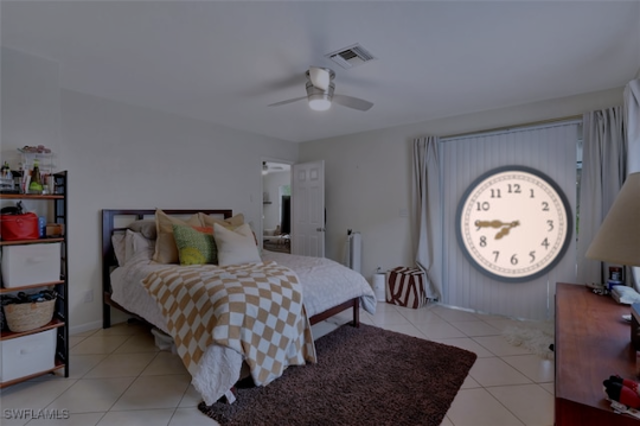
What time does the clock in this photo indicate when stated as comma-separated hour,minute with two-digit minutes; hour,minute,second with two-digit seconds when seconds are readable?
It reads 7,45
